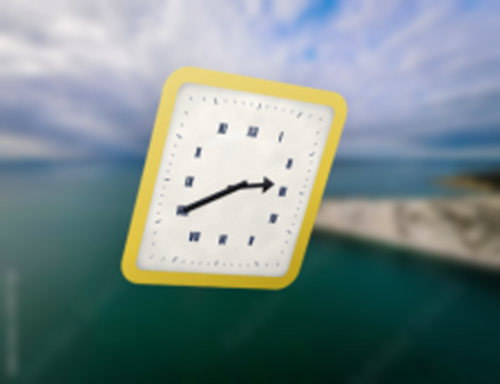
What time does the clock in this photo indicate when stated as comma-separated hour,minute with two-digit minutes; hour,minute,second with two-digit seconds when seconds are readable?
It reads 2,40
